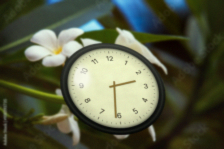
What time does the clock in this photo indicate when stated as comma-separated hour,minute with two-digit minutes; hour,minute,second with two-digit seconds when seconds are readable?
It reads 2,31
